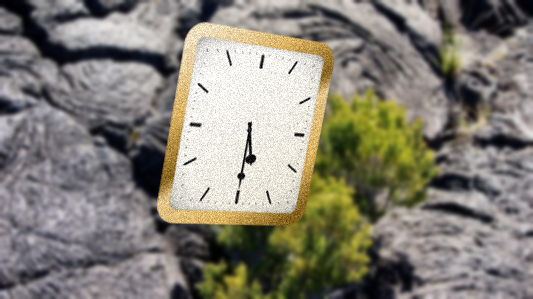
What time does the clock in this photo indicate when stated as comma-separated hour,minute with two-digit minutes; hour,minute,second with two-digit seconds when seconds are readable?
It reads 5,30
